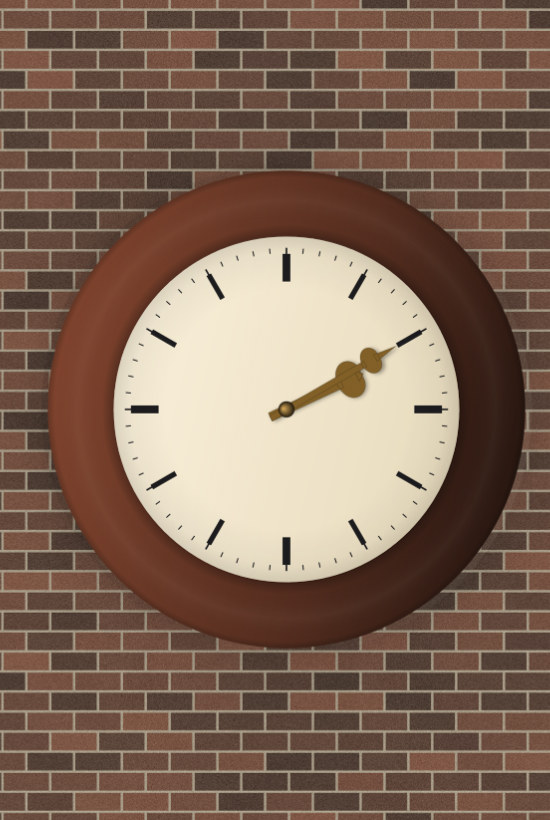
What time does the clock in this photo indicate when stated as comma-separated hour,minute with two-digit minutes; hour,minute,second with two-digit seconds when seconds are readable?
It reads 2,10
